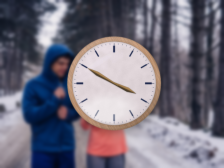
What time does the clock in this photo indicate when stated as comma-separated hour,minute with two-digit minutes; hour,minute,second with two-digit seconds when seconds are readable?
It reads 3,50
